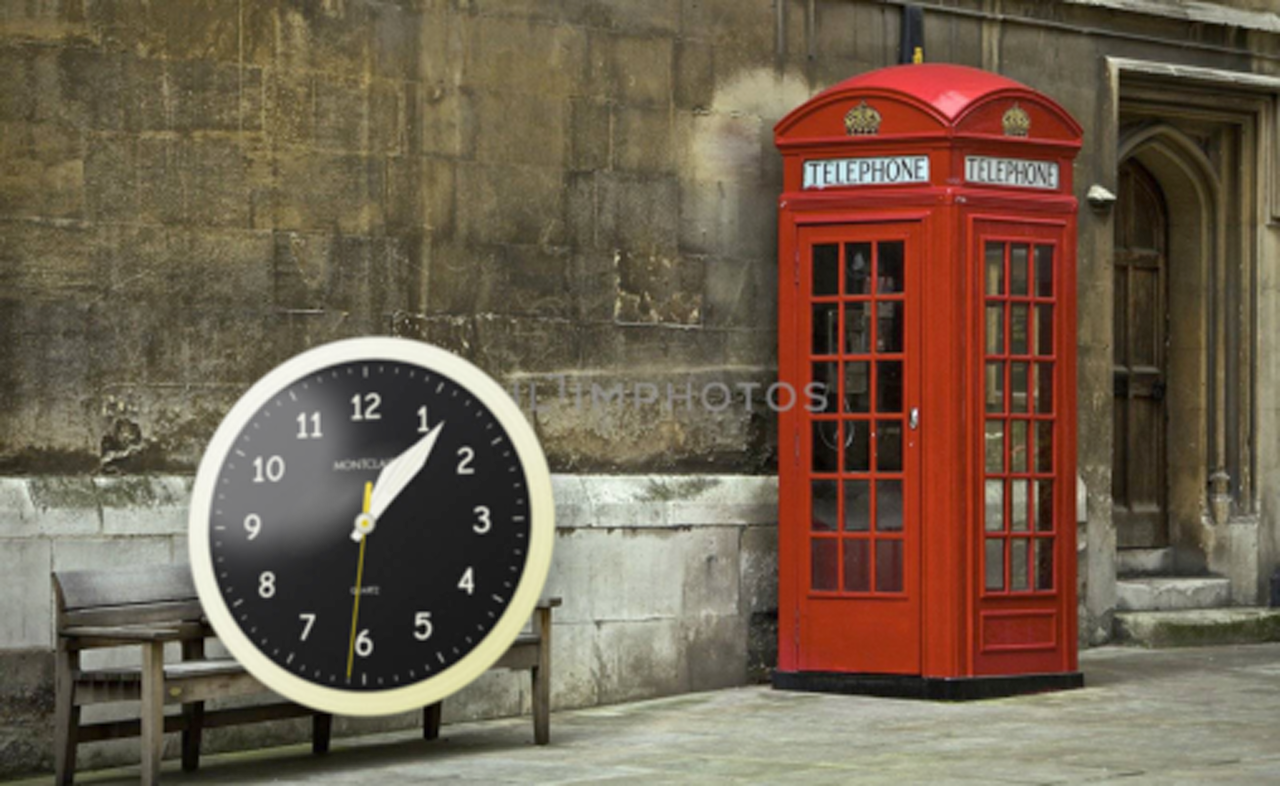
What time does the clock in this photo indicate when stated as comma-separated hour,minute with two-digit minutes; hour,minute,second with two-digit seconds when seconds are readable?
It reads 1,06,31
